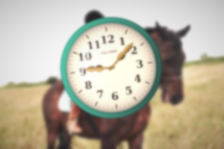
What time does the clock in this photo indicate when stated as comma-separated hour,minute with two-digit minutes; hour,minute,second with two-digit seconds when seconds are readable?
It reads 9,08
